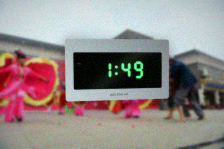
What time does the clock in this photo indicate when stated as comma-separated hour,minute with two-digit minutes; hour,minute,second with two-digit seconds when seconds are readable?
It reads 1,49
